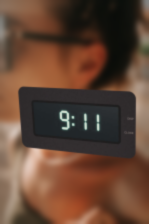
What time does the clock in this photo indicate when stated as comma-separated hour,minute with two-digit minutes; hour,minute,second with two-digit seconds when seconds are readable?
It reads 9,11
